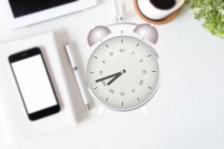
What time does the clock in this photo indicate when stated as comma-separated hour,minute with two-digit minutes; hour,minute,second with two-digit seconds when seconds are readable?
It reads 7,42
